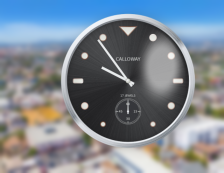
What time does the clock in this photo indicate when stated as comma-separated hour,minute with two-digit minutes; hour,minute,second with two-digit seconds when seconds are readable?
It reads 9,54
